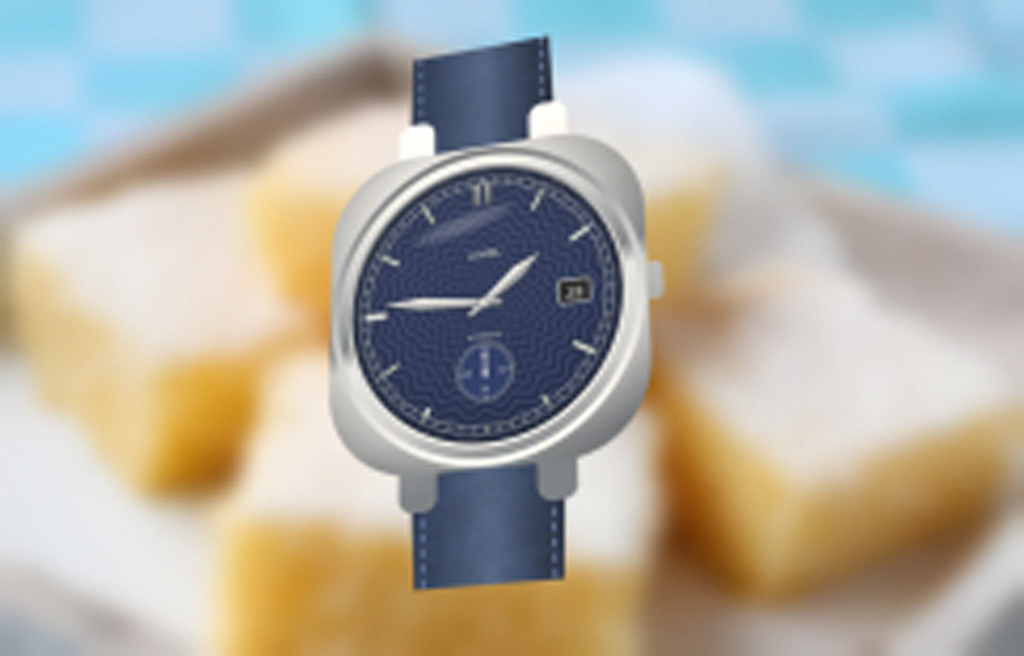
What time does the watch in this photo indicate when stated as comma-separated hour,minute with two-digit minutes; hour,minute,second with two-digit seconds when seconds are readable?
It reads 1,46
